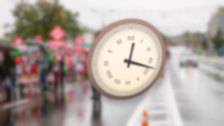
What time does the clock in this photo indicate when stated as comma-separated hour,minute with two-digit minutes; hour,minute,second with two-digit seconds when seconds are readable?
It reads 12,18
